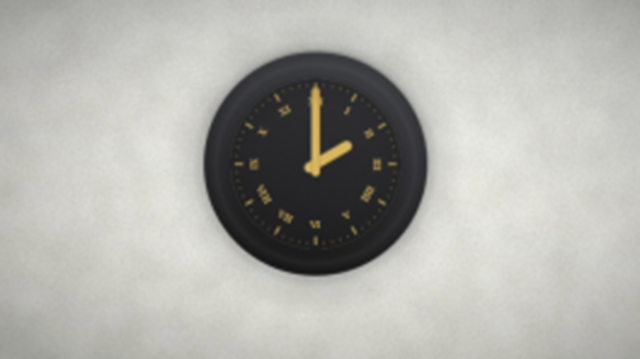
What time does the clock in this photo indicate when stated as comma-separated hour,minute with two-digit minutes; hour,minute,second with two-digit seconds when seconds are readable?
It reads 2,00
